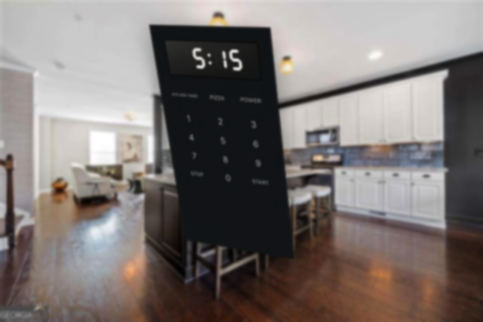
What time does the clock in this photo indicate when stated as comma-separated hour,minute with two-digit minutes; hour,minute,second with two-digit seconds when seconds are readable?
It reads 5,15
